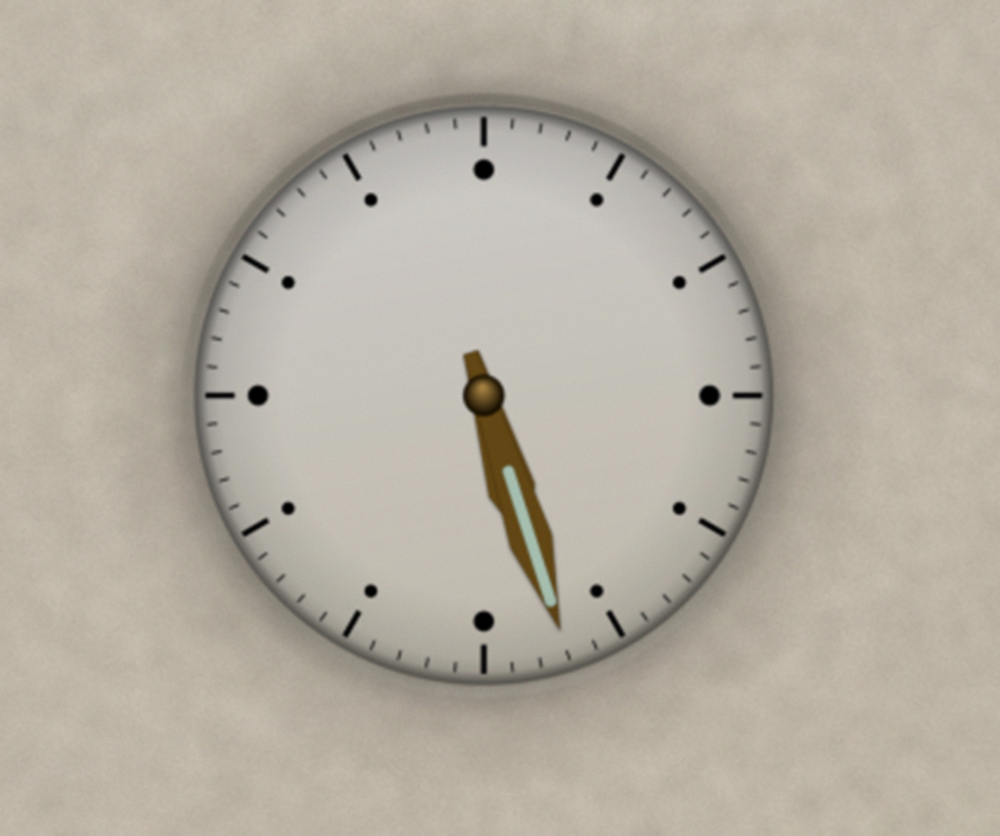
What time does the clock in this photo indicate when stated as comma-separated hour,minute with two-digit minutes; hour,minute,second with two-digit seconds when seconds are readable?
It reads 5,27
